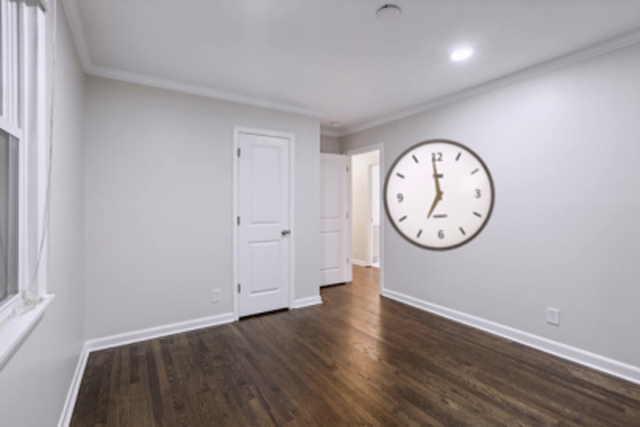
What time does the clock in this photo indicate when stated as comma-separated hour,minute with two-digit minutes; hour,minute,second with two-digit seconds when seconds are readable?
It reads 6,59
